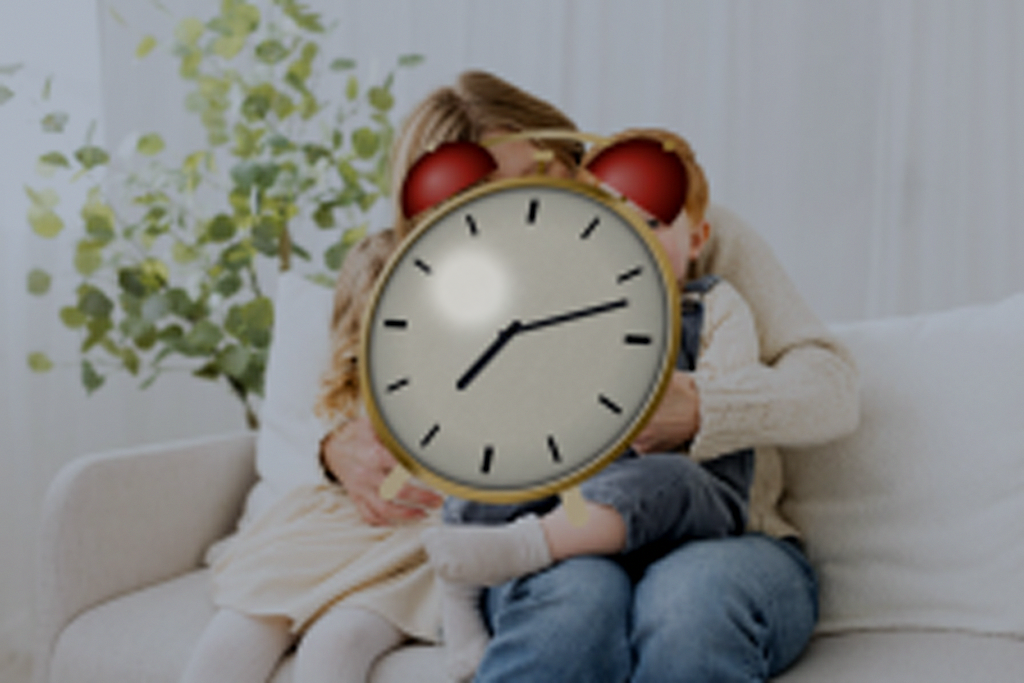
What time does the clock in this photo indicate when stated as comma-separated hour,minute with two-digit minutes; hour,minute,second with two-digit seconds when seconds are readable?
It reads 7,12
